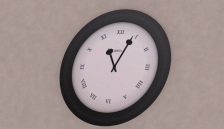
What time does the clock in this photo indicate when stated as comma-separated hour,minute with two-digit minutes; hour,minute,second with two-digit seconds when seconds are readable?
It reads 11,04
